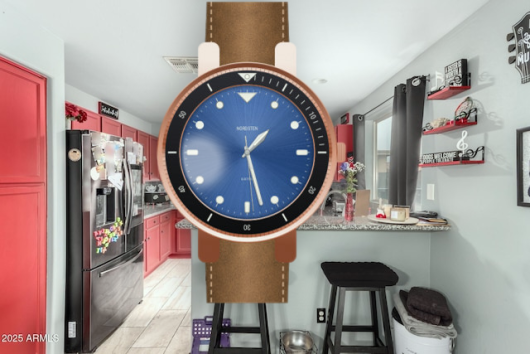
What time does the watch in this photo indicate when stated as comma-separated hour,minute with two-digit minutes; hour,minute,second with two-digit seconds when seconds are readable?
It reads 1,27,29
